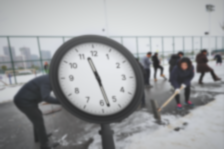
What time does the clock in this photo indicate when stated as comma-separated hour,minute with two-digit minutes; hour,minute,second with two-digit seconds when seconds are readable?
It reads 11,28
